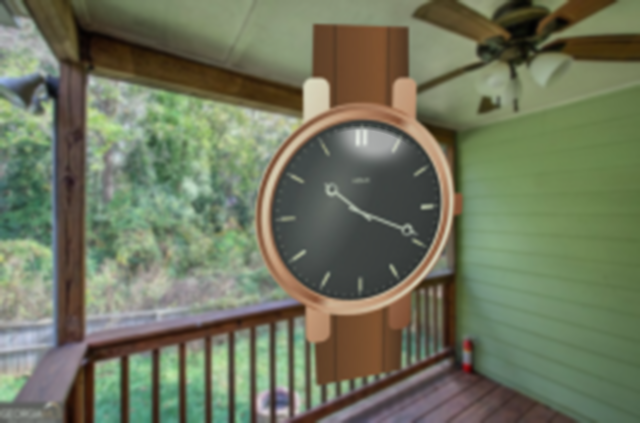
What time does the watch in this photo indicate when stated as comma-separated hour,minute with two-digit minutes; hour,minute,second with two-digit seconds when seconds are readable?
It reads 10,19
